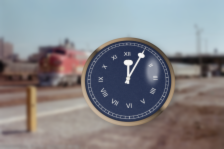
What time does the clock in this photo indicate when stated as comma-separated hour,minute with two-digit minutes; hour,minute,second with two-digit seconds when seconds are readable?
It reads 12,05
